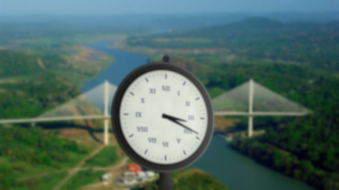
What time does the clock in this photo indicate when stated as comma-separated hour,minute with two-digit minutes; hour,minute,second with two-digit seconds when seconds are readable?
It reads 3,19
